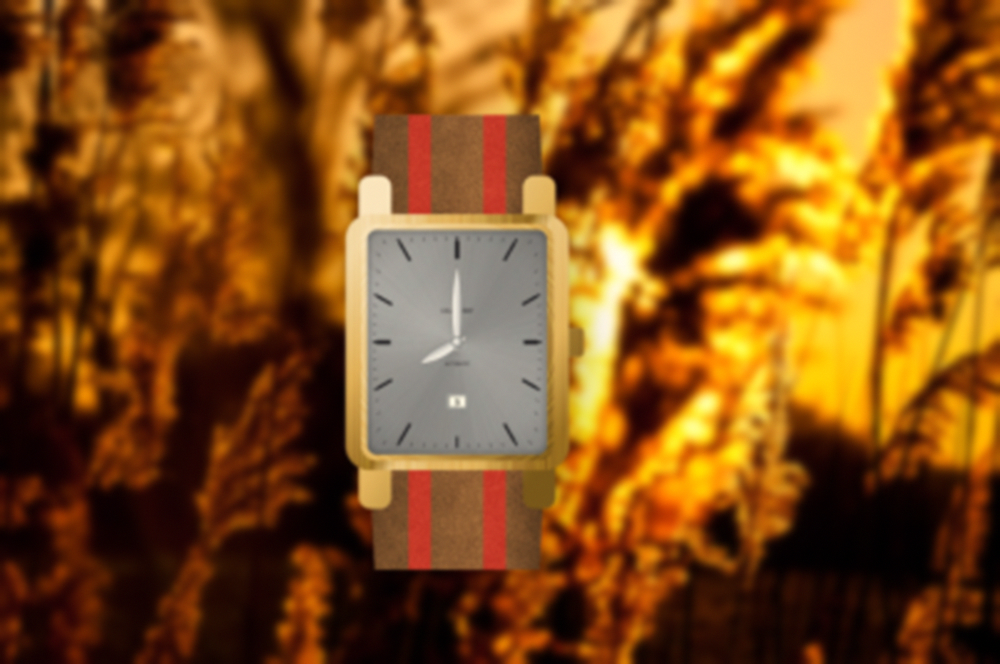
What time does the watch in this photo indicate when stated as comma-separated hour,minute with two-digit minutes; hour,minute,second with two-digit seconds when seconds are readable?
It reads 8,00
